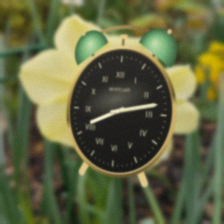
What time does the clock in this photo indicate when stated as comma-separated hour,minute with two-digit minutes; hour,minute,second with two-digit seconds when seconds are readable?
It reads 8,13
